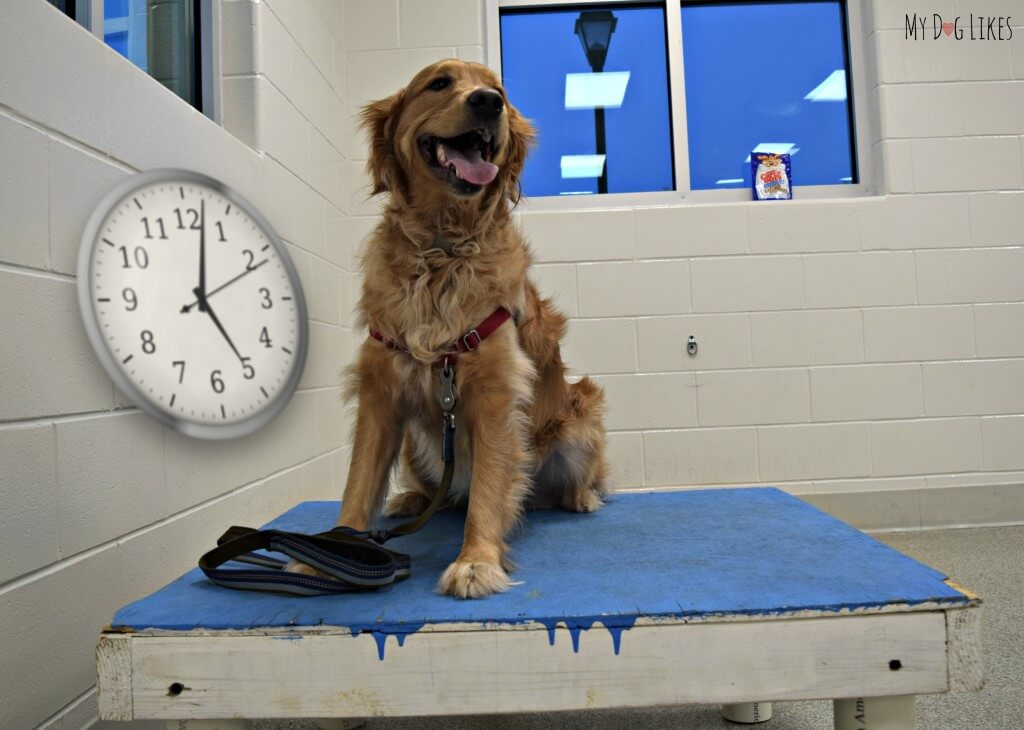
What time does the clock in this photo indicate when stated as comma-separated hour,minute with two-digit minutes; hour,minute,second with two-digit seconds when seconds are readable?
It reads 5,02,11
